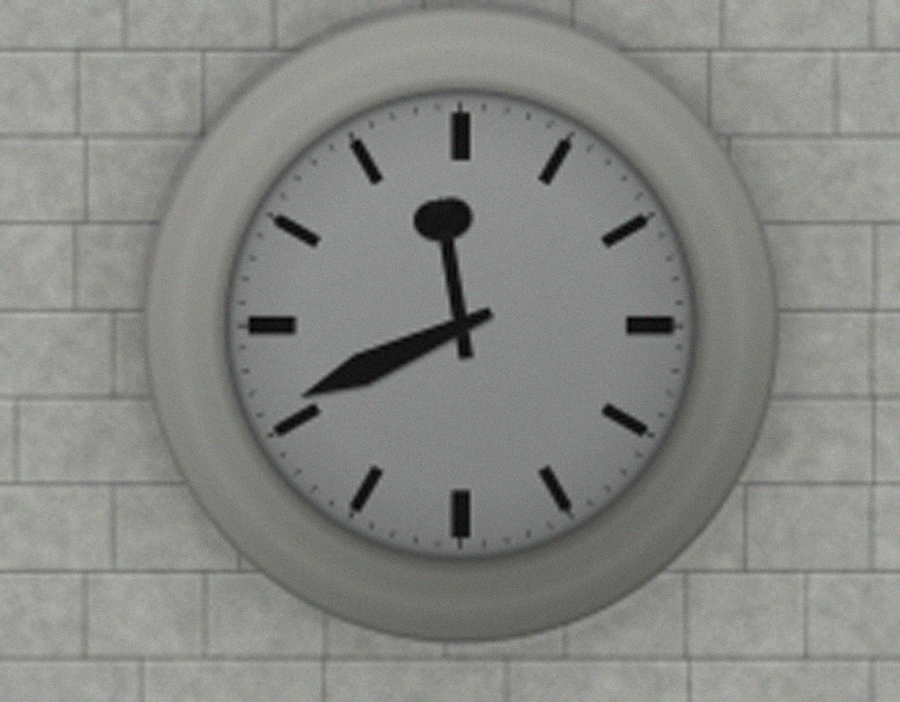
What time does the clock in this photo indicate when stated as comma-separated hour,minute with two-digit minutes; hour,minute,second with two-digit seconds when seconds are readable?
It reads 11,41
